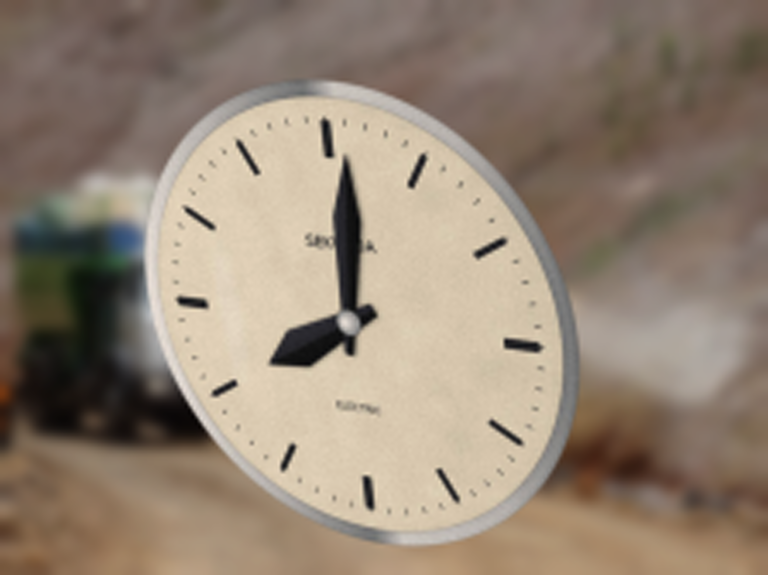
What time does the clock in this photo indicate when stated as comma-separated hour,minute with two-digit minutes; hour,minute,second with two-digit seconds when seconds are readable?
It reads 8,01
